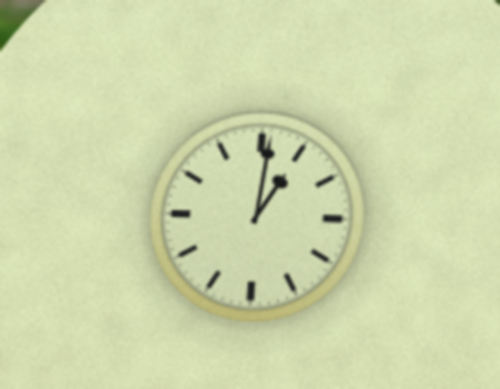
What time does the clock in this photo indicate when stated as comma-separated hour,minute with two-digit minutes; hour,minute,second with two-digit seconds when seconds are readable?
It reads 1,01
